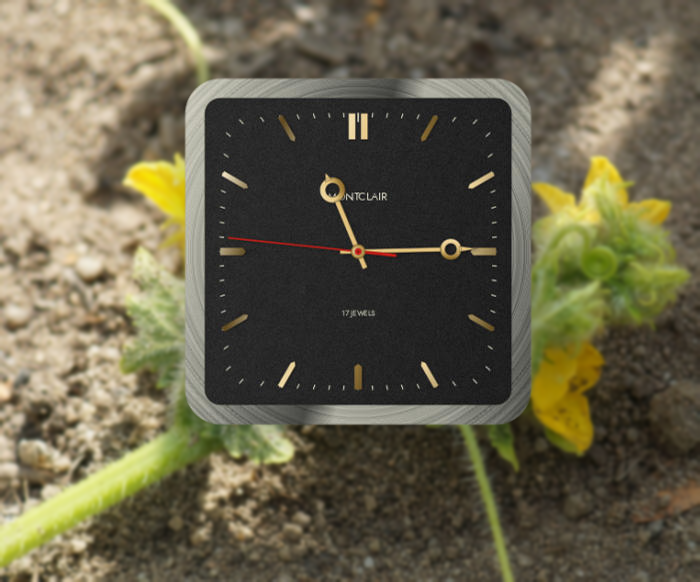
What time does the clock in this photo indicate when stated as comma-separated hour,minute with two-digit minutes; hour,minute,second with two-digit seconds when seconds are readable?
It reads 11,14,46
